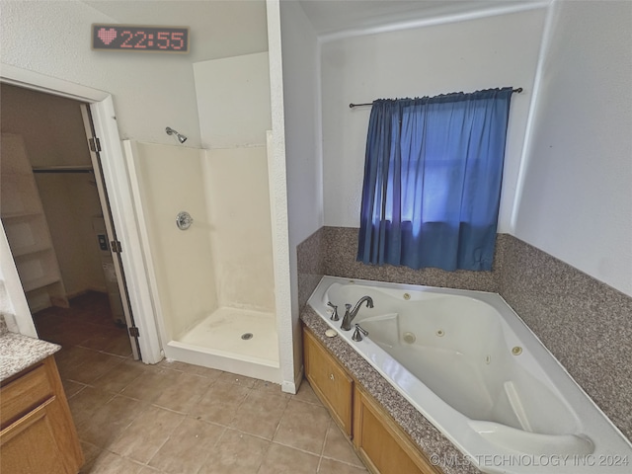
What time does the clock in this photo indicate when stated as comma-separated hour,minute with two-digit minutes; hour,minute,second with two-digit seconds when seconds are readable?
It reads 22,55
